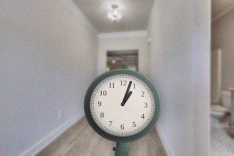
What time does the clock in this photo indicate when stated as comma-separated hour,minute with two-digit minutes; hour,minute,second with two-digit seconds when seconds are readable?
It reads 1,03
